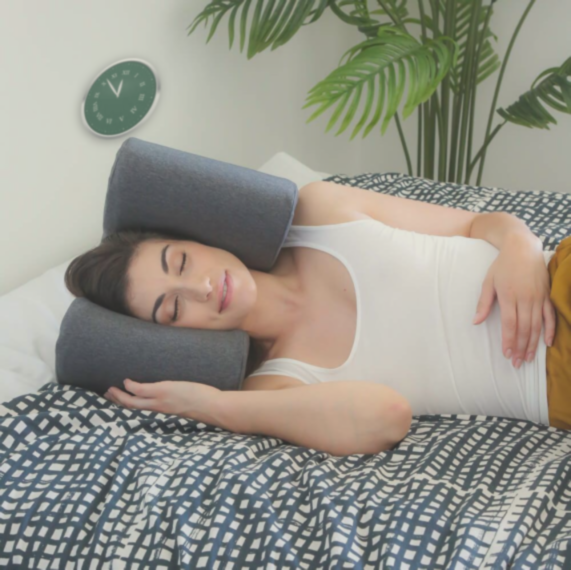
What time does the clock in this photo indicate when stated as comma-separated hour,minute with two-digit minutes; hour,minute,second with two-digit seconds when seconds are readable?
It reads 11,52
